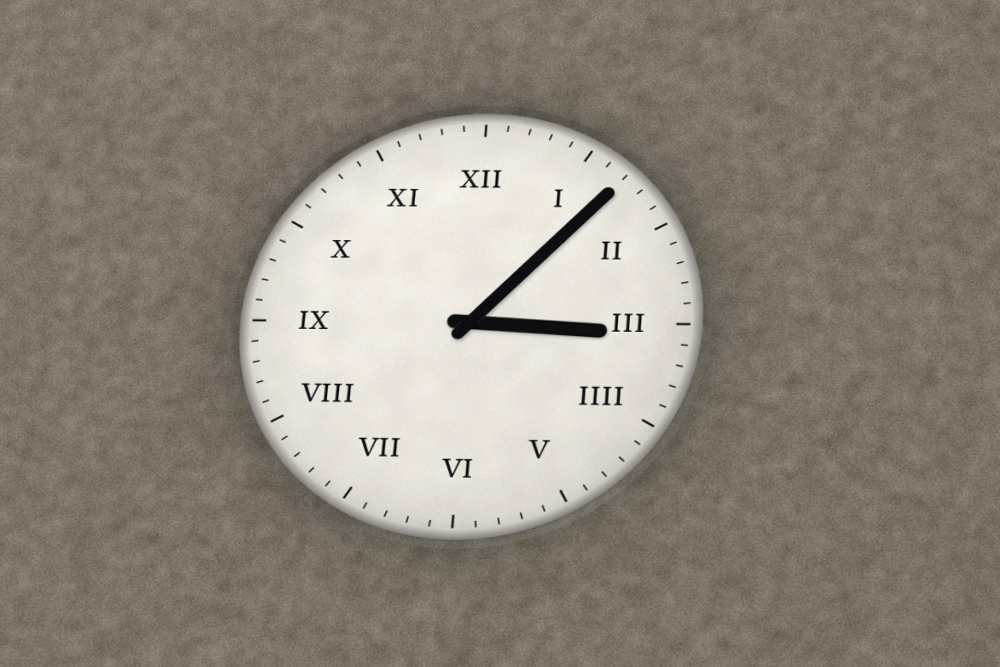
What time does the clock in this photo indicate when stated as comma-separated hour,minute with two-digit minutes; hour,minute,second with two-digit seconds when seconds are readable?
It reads 3,07
